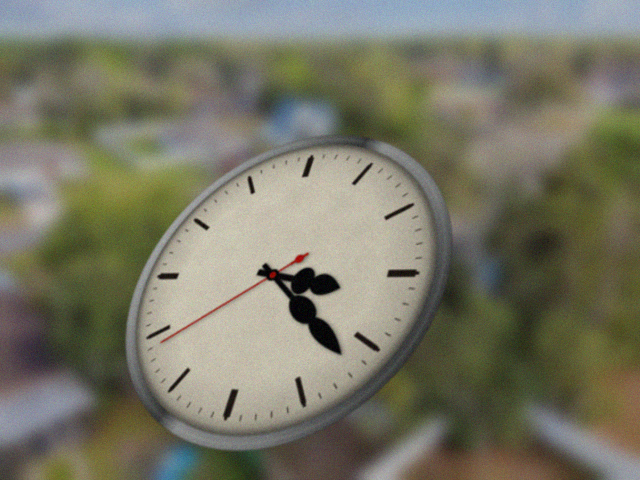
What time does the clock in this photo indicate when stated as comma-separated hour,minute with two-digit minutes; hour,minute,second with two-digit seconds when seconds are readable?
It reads 3,21,39
